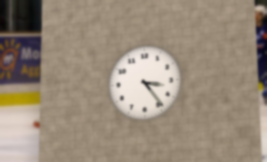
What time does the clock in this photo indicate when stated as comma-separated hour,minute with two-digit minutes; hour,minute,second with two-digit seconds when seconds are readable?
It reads 3,24
